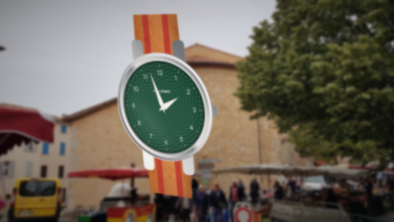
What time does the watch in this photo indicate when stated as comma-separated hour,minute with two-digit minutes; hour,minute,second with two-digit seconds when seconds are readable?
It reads 1,57
